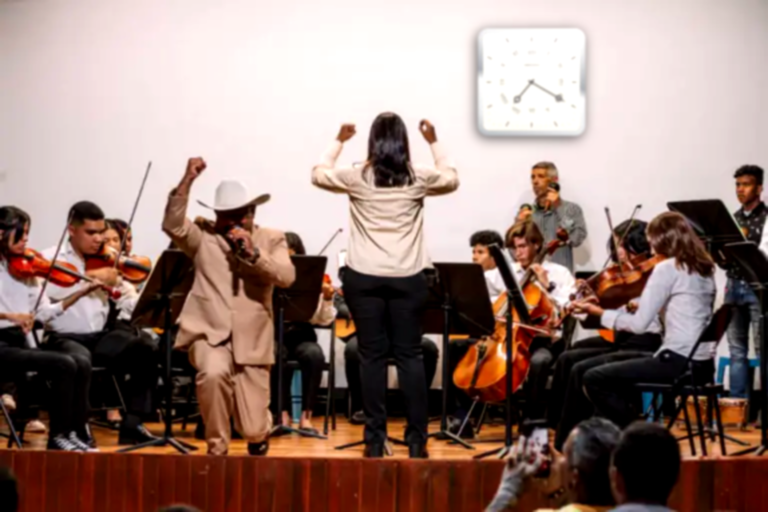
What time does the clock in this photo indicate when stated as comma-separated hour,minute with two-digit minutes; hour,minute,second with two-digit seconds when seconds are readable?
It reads 7,20
